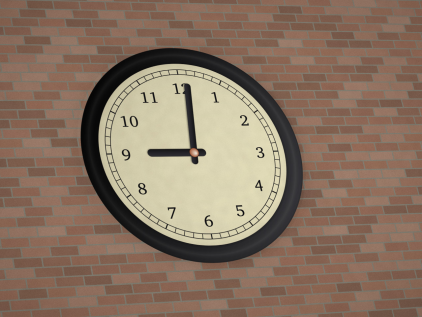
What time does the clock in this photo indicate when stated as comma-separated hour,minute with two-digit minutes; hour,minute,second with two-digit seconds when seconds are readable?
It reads 9,01
